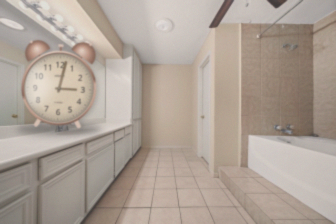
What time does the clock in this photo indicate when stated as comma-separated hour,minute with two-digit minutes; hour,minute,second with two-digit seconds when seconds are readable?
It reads 3,02
